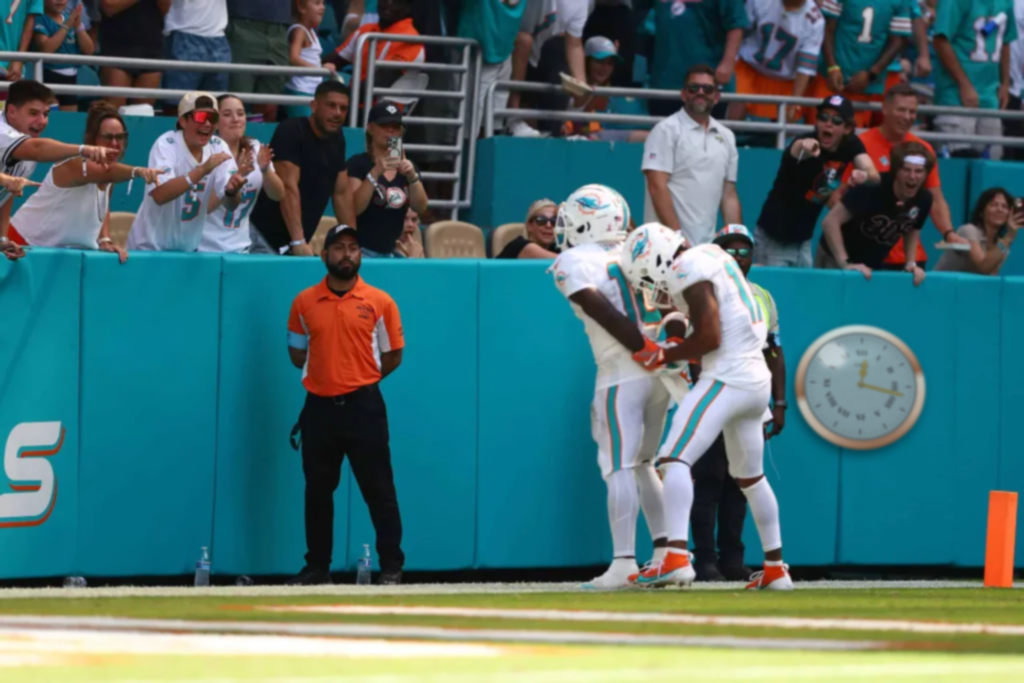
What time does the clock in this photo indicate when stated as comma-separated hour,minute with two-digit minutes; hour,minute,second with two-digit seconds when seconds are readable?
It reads 12,17
